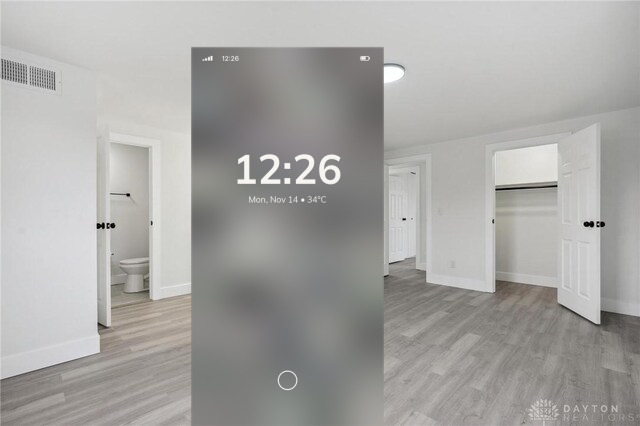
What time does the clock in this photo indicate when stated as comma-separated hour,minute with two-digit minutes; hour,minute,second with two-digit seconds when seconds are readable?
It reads 12,26
